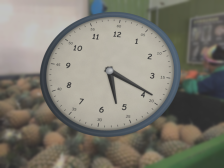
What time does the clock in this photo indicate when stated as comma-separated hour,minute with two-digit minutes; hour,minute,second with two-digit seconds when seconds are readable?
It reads 5,19
